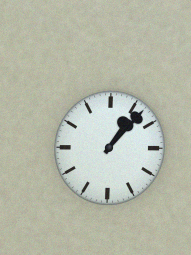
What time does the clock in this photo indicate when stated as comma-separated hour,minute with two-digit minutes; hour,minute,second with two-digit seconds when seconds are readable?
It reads 1,07
